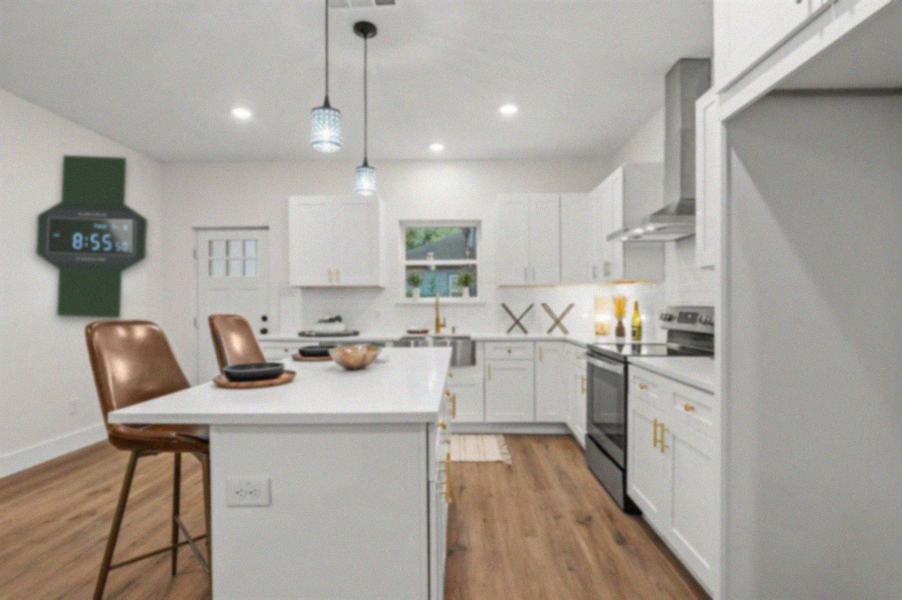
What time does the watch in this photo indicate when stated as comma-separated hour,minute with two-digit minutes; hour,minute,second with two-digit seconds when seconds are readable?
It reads 8,55
